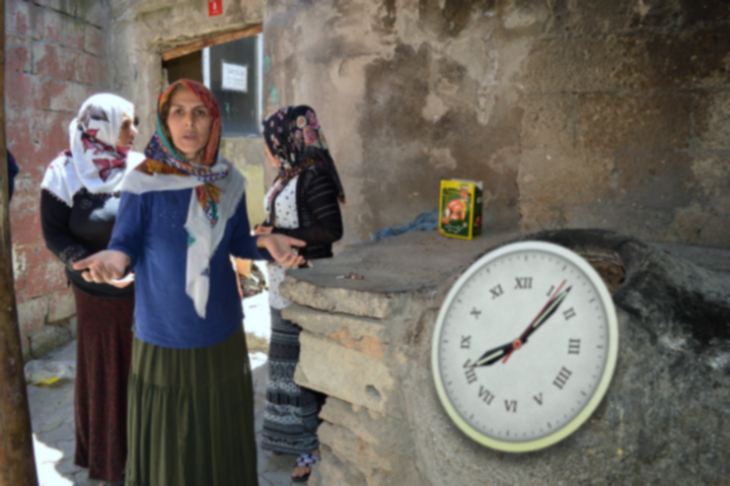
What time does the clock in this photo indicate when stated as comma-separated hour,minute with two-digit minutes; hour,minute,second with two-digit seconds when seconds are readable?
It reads 8,07,06
